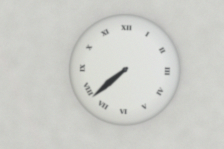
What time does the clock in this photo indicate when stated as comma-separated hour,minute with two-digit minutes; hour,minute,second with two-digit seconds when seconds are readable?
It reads 7,38
